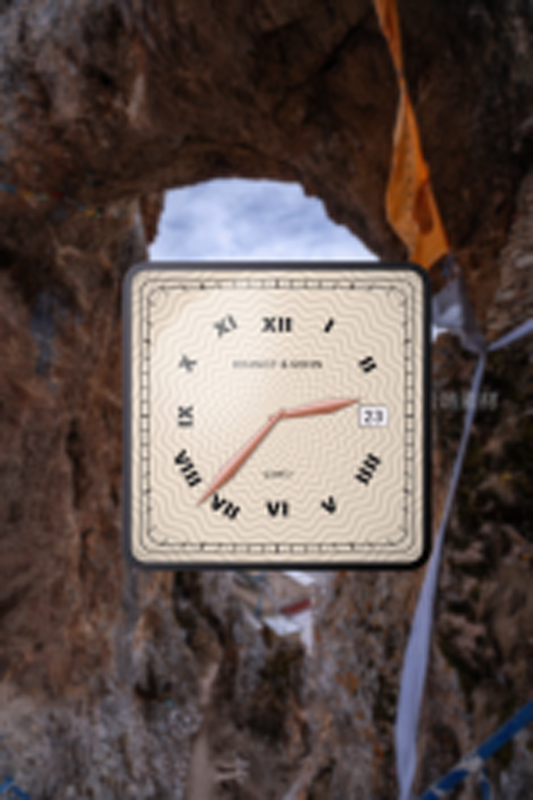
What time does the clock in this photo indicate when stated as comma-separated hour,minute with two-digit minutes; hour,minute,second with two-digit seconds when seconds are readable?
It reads 2,37
